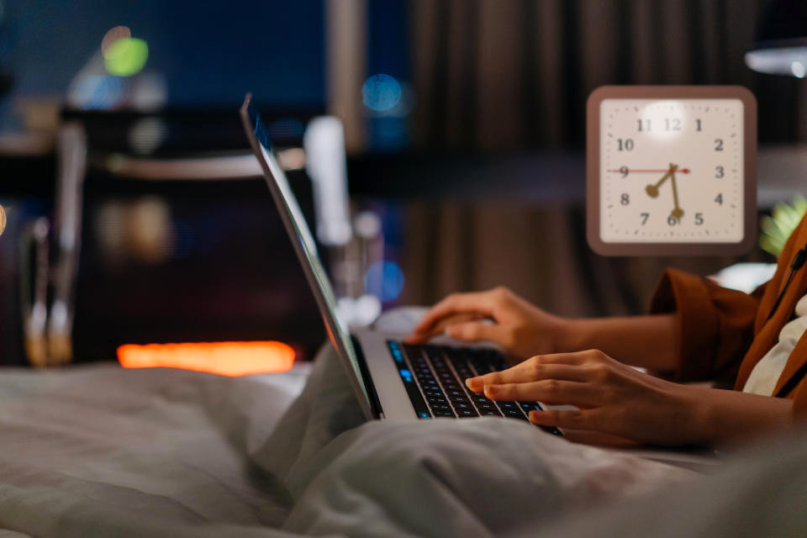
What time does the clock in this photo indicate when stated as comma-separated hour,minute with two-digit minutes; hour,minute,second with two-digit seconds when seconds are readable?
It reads 7,28,45
